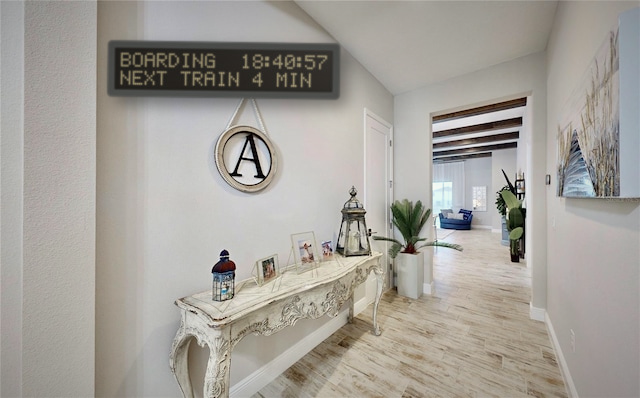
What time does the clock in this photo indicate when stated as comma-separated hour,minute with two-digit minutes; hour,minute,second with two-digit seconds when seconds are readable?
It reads 18,40,57
